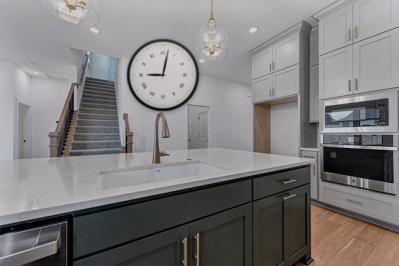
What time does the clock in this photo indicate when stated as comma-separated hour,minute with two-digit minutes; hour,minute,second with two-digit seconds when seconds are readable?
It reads 9,02
